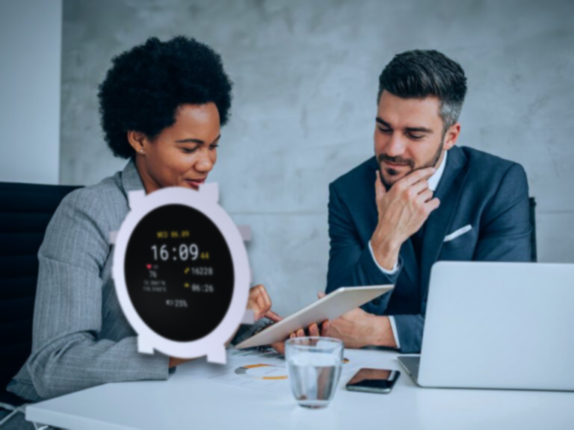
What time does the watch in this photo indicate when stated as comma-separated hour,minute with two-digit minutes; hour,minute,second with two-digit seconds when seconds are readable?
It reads 16,09
